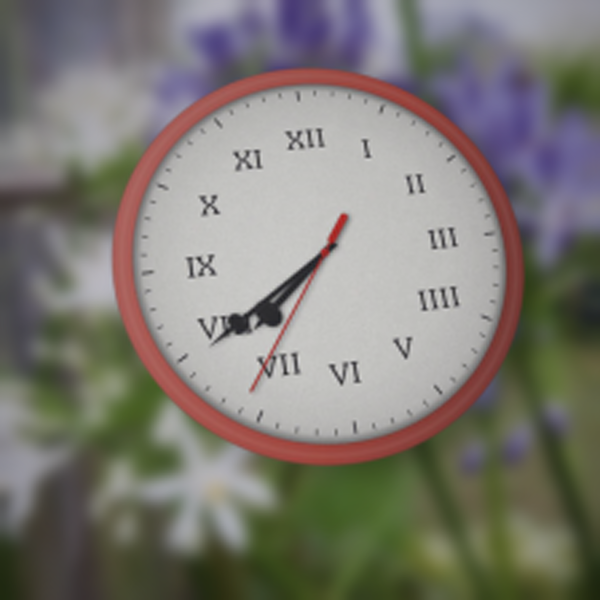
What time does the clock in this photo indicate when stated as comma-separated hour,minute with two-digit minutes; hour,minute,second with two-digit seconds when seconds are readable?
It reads 7,39,36
